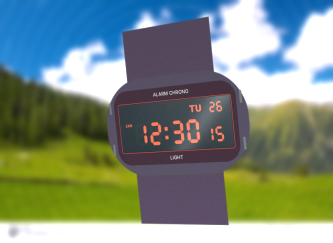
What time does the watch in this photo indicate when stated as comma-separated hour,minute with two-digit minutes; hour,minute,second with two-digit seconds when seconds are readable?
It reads 12,30,15
